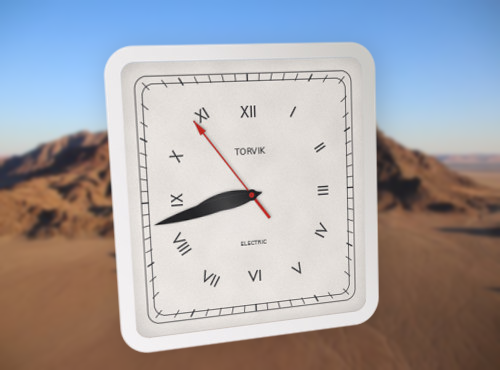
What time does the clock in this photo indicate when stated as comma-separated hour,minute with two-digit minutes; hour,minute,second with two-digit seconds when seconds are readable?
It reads 8,42,54
